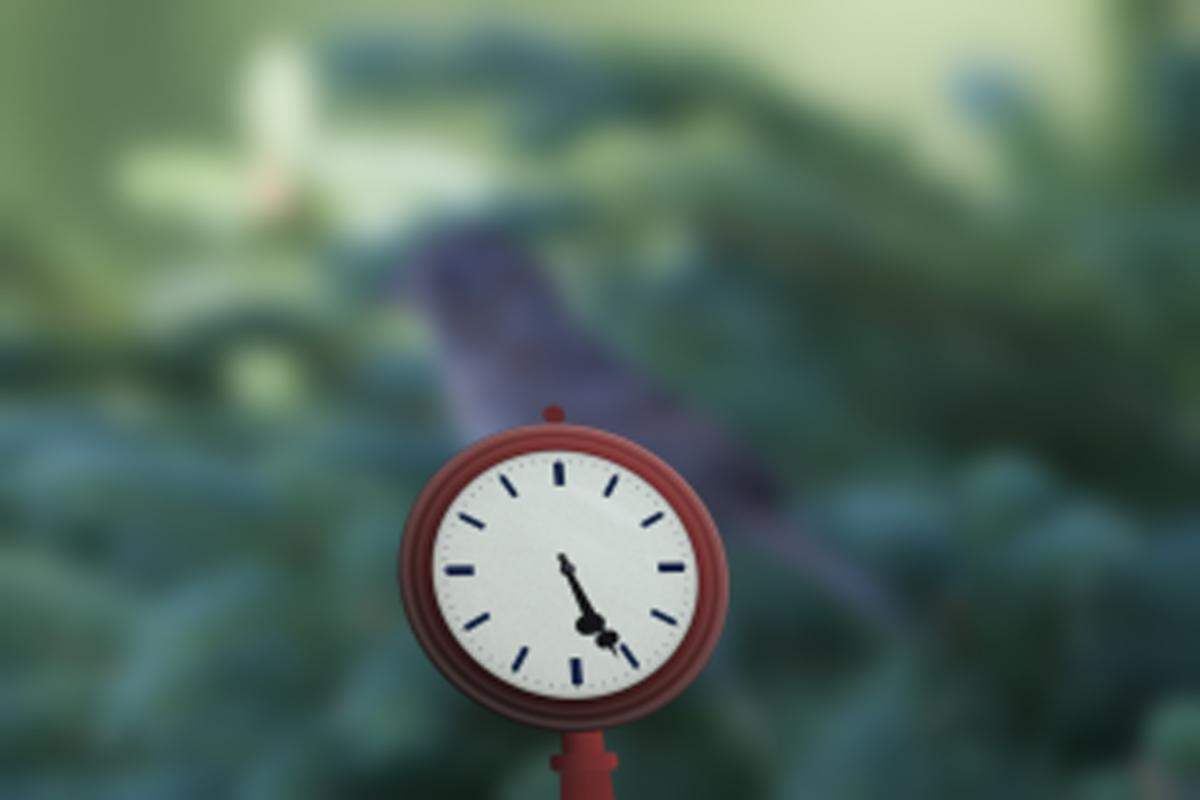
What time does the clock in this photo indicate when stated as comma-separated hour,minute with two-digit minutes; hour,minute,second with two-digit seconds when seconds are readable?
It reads 5,26
